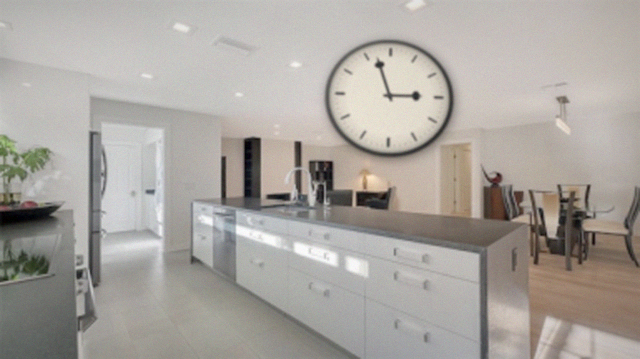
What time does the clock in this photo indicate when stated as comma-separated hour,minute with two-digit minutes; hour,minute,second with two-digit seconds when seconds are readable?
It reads 2,57
